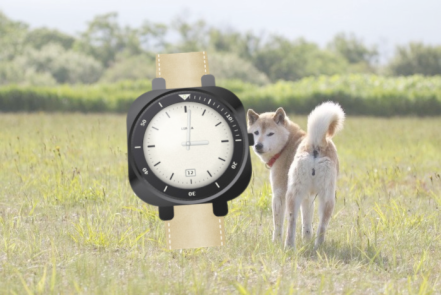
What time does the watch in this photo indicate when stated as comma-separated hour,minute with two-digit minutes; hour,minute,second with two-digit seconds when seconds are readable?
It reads 3,01
